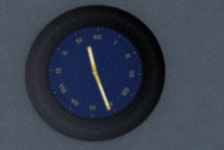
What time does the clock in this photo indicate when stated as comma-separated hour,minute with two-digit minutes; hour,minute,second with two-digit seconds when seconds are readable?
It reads 11,26
